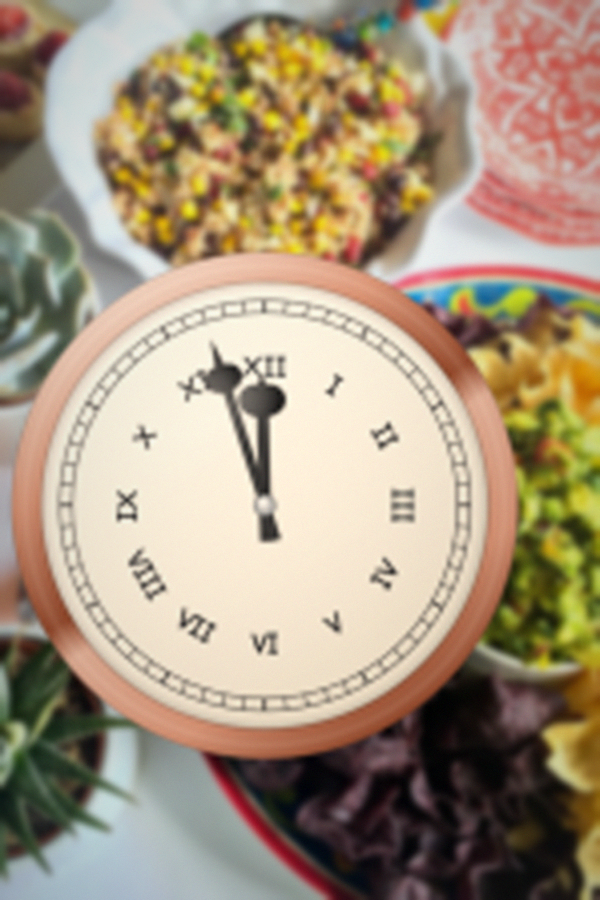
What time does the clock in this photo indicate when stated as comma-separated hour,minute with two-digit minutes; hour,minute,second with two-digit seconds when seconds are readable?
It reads 11,57
